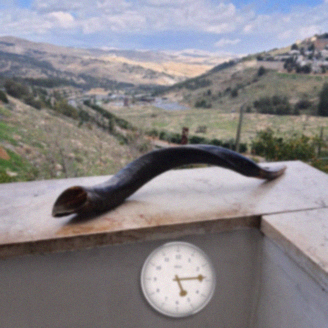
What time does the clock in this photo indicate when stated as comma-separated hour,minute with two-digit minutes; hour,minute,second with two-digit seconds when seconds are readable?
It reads 5,14
